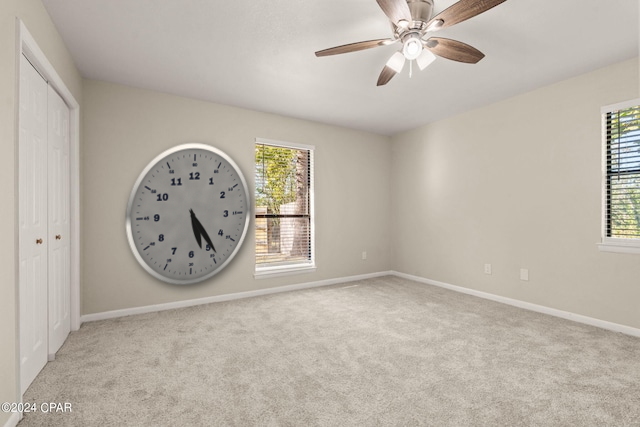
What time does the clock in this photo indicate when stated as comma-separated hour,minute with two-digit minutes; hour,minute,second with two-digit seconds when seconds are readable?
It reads 5,24
